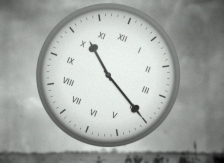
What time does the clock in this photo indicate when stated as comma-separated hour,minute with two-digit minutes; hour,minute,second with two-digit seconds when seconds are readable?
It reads 10,20
